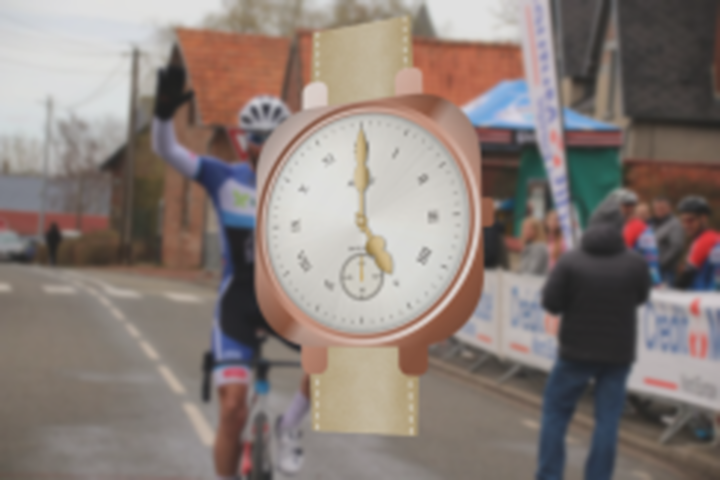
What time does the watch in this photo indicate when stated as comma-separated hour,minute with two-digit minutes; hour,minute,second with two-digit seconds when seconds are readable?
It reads 5,00
